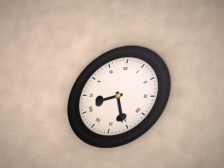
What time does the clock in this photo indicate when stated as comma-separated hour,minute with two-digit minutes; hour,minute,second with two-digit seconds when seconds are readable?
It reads 8,26
